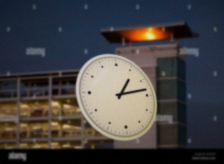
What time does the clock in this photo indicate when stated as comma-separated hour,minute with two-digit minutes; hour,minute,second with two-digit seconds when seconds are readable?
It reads 1,13
